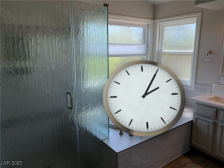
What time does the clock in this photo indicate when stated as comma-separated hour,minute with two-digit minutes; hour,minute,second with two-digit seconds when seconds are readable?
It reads 2,05
